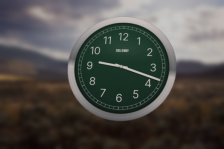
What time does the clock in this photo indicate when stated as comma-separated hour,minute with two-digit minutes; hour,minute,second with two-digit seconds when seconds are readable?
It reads 9,18
